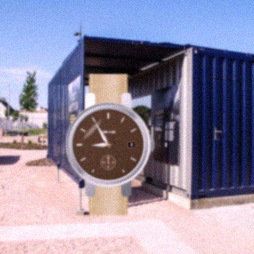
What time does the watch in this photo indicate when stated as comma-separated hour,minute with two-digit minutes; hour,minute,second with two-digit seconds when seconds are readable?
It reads 8,55
